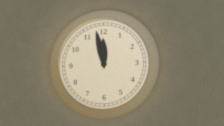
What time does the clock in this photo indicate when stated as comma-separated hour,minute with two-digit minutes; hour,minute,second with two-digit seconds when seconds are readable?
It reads 11,58
